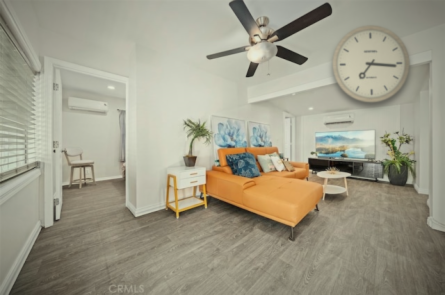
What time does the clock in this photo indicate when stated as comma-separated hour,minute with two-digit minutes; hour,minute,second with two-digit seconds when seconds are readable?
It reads 7,16
